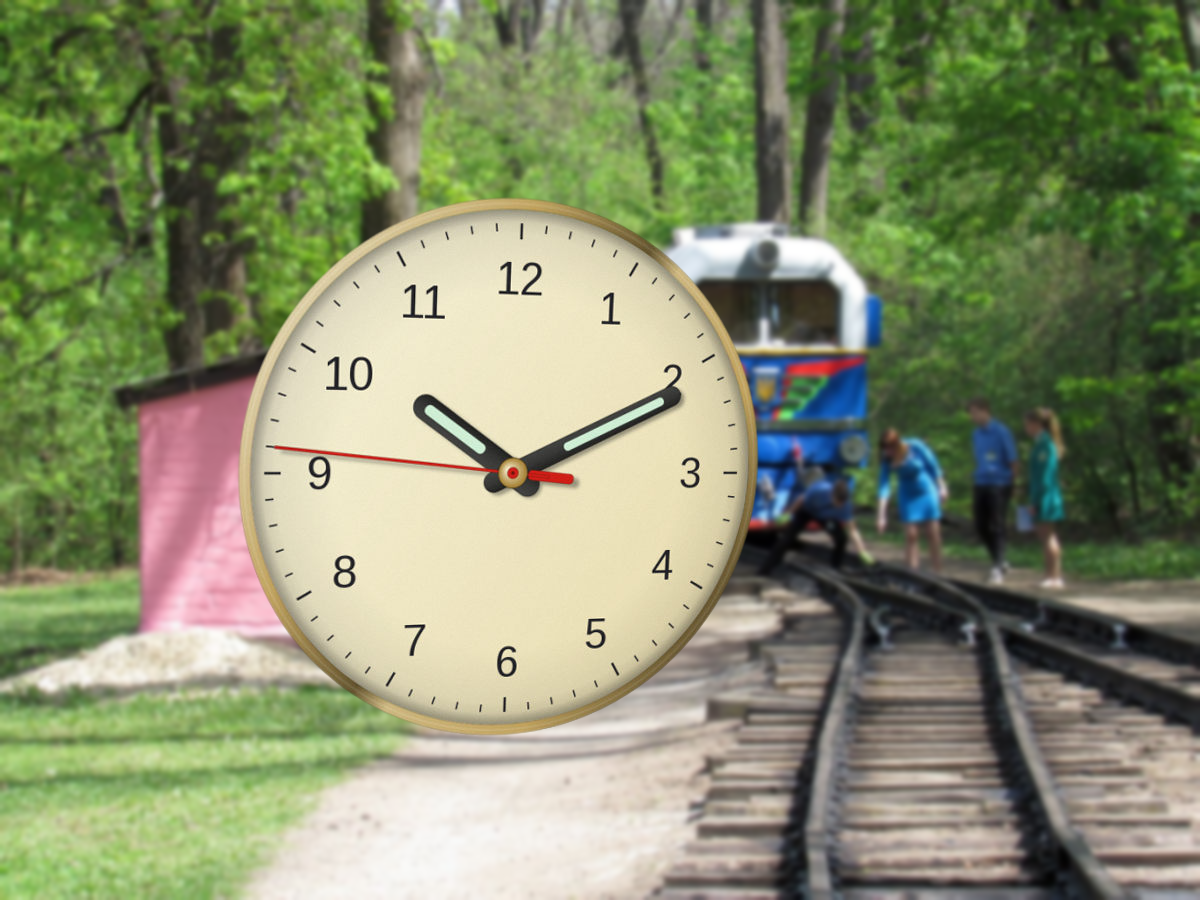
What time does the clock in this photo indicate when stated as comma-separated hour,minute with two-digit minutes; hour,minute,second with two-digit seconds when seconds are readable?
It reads 10,10,46
